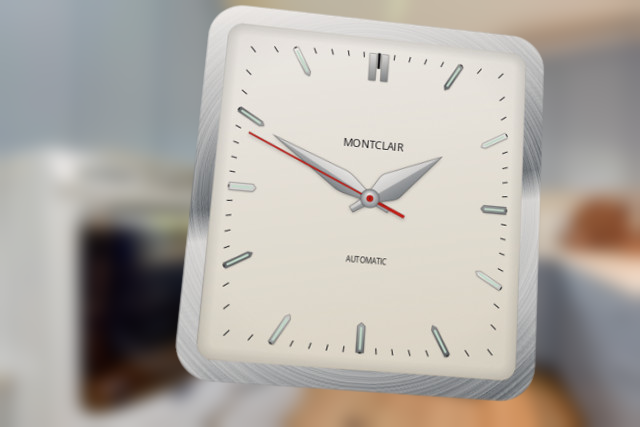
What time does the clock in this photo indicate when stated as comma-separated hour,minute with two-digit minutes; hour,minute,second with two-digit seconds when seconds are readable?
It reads 1,49,49
